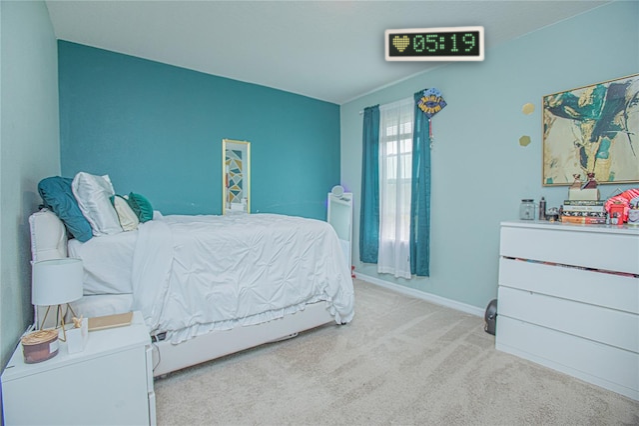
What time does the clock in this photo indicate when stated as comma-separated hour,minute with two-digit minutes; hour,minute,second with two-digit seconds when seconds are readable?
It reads 5,19
